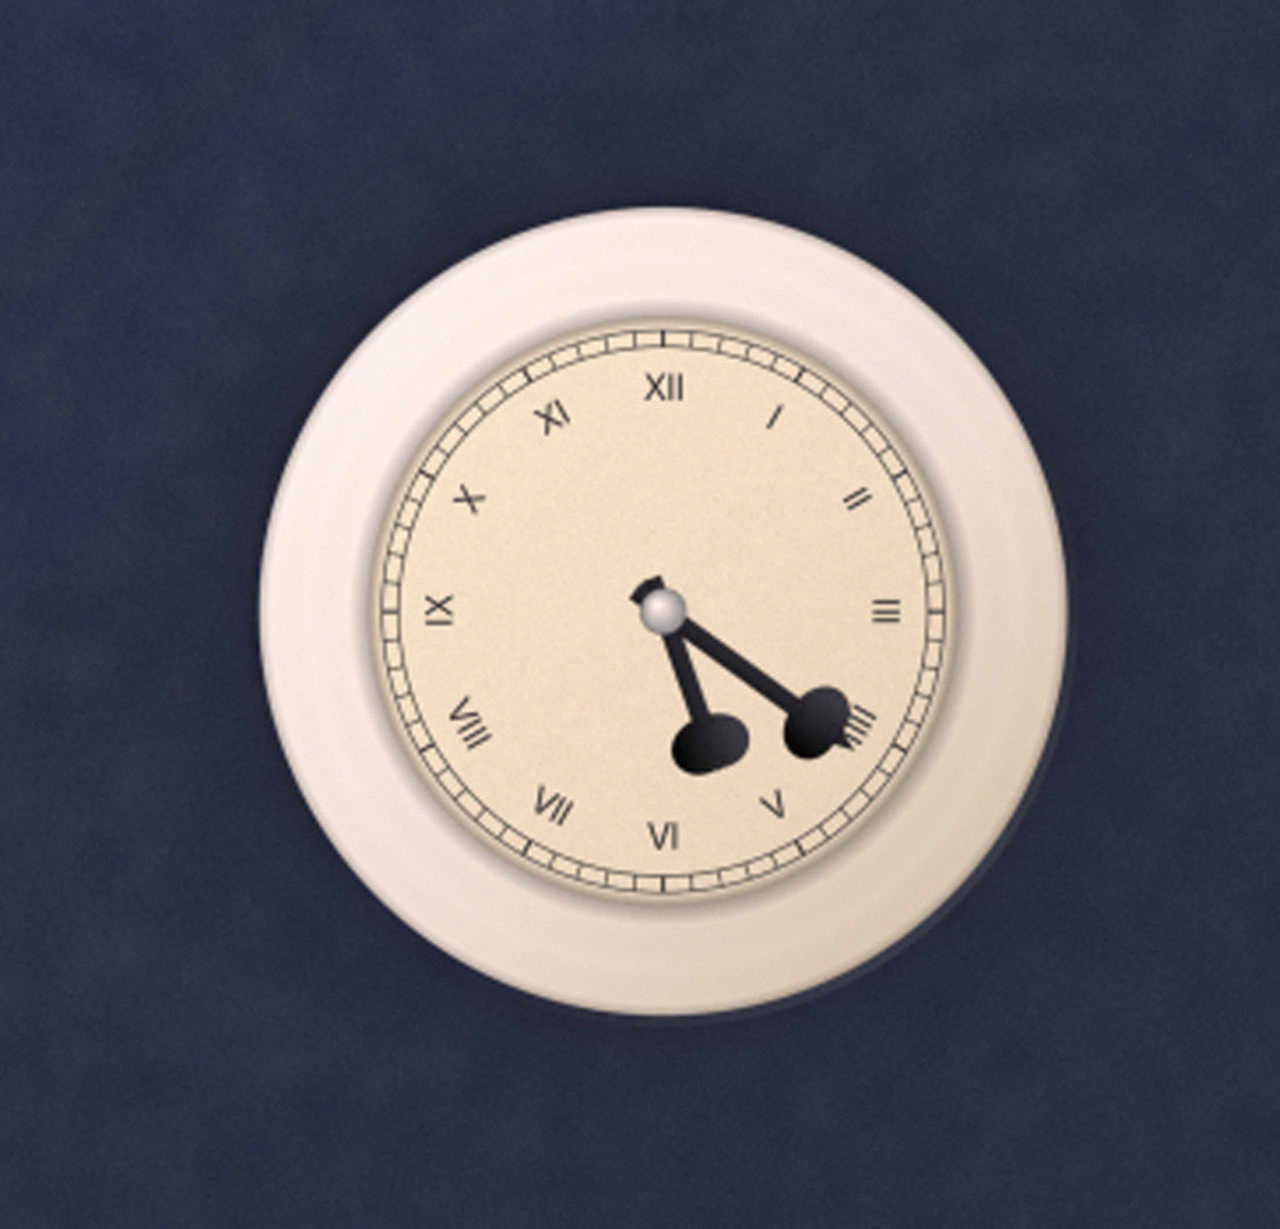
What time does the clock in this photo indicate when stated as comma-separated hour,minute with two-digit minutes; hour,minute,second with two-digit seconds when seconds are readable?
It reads 5,21
